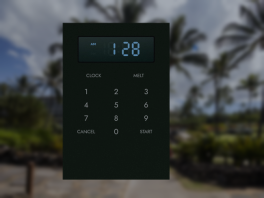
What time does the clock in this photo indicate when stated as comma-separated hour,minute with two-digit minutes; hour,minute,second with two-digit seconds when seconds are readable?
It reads 1,28
